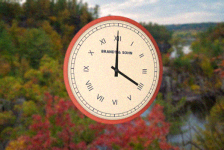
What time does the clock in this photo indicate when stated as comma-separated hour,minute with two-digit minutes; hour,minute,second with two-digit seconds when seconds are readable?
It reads 4,00
